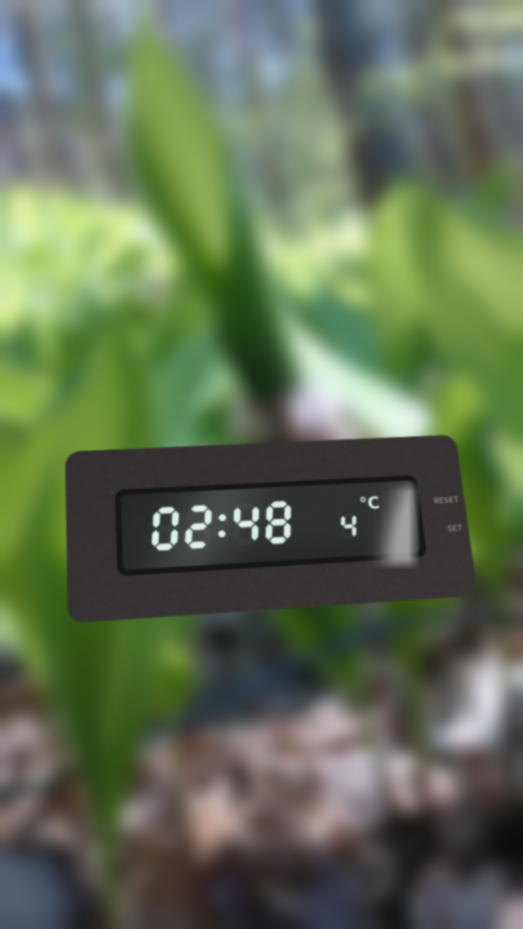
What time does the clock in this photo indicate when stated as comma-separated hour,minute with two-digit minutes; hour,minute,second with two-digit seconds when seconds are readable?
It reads 2,48
